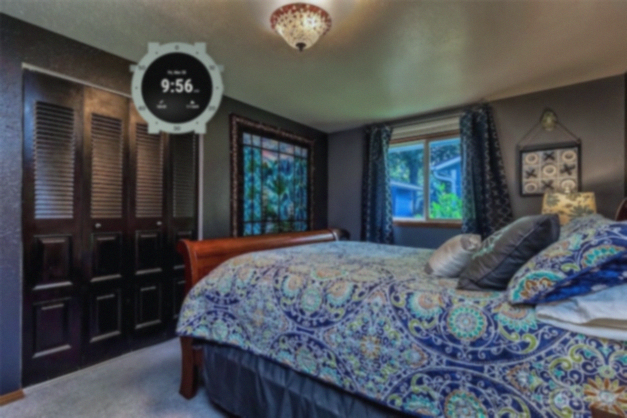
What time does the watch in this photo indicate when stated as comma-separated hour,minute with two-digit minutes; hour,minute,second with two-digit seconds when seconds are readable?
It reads 9,56
